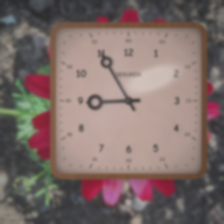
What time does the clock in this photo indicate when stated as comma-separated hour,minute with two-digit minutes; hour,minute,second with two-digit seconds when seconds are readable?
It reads 8,55
